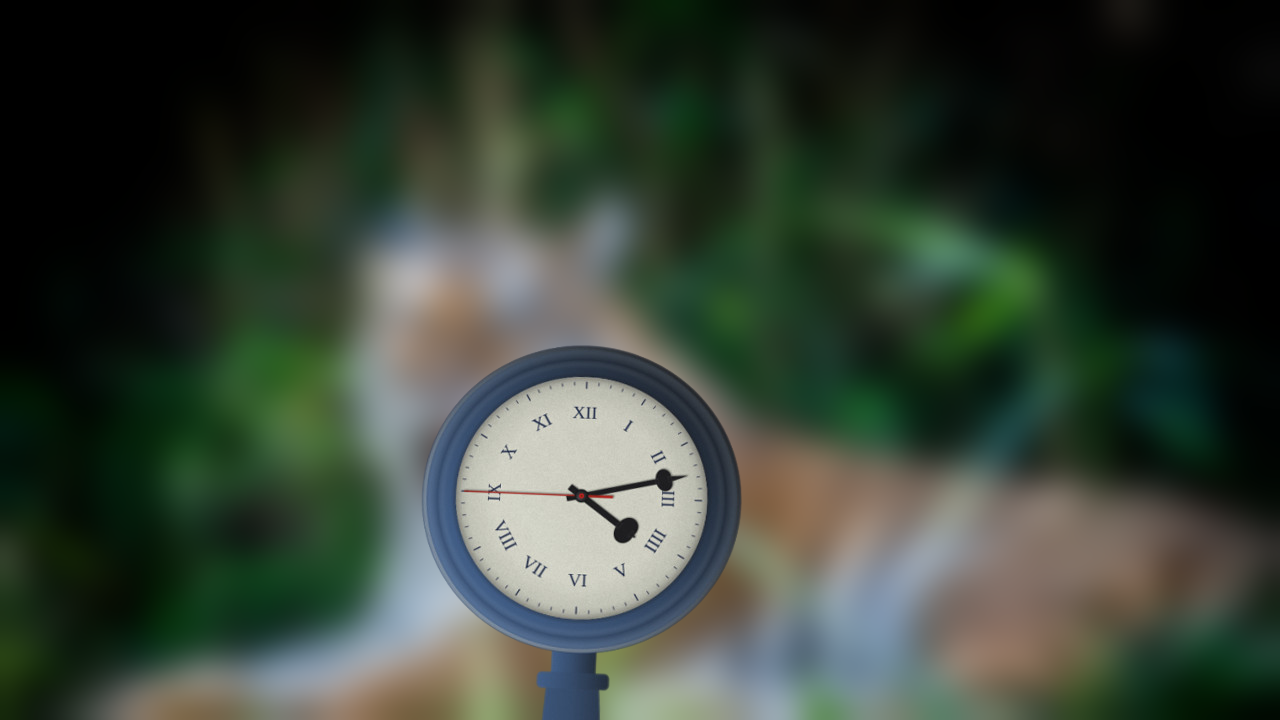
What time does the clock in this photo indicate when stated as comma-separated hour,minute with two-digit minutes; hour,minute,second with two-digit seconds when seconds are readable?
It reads 4,12,45
